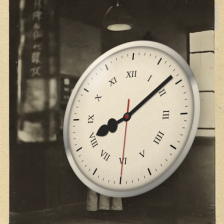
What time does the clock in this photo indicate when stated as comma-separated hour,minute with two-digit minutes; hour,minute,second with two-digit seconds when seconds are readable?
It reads 8,08,30
